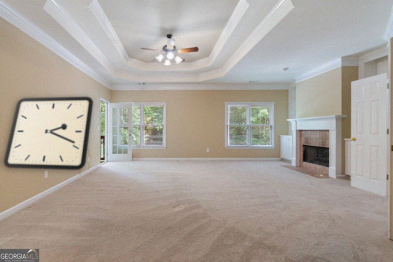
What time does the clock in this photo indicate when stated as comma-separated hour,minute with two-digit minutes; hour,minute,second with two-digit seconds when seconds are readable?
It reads 2,19
